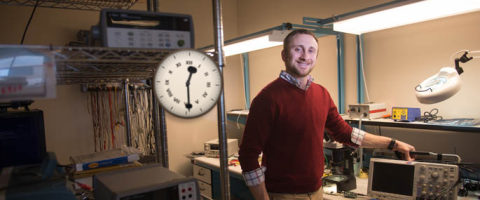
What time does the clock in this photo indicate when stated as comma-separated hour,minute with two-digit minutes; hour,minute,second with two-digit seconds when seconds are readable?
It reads 12,29
